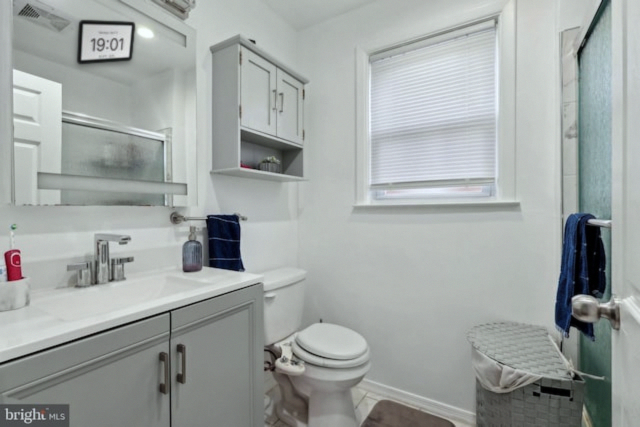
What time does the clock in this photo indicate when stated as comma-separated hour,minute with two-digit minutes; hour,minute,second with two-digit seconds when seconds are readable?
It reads 19,01
